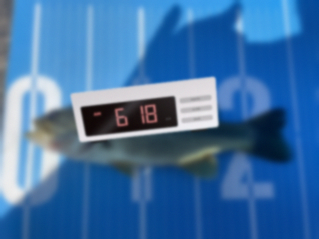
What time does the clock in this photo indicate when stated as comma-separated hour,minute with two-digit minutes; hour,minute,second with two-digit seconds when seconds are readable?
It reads 6,18
